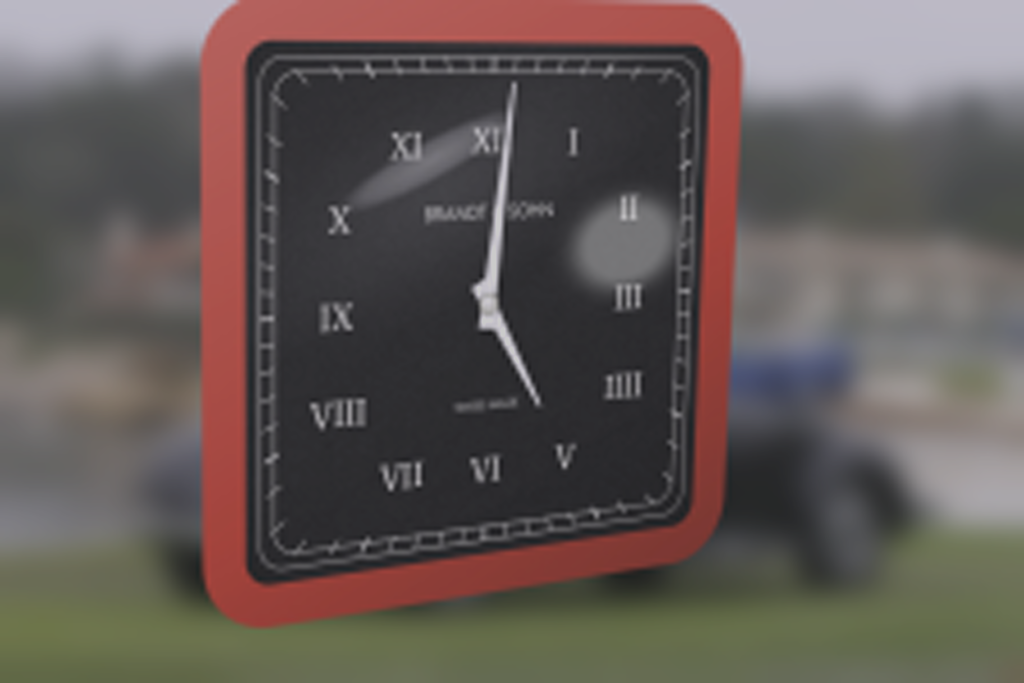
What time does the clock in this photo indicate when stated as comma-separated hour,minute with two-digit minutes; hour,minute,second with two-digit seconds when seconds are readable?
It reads 5,01
